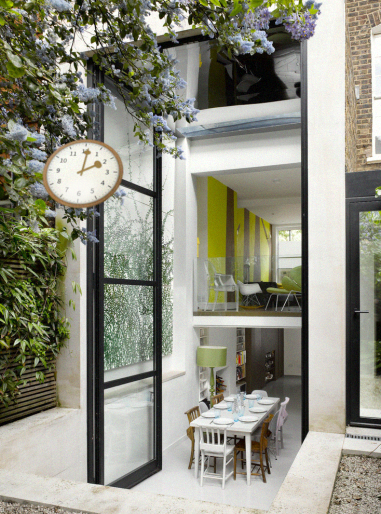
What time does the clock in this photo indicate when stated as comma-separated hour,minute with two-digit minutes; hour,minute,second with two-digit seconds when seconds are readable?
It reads 2,01
